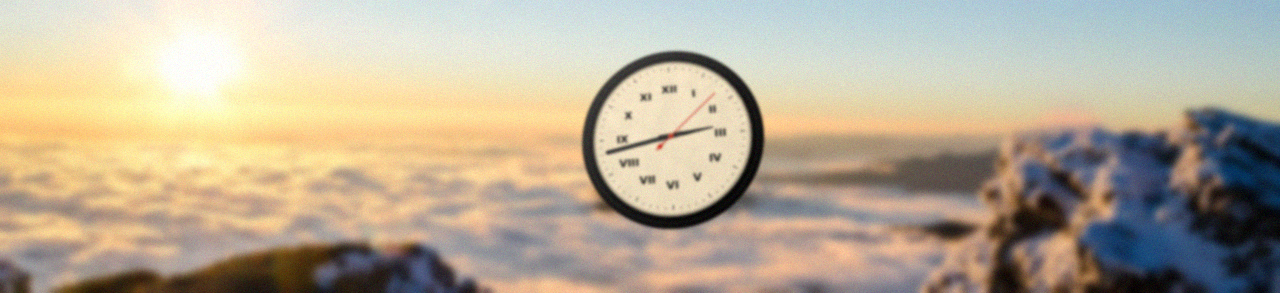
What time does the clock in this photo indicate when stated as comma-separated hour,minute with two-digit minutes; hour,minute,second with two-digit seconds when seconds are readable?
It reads 2,43,08
